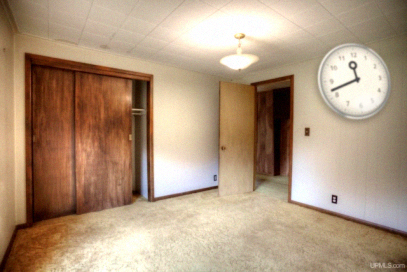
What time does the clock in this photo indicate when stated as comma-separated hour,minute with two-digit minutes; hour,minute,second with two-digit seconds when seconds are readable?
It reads 11,42
